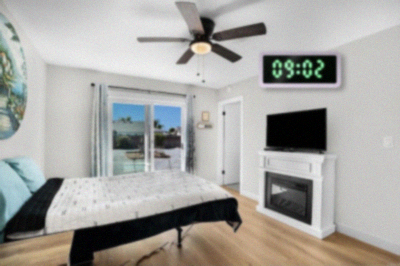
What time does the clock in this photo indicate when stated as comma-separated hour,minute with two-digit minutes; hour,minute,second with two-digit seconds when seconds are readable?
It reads 9,02
